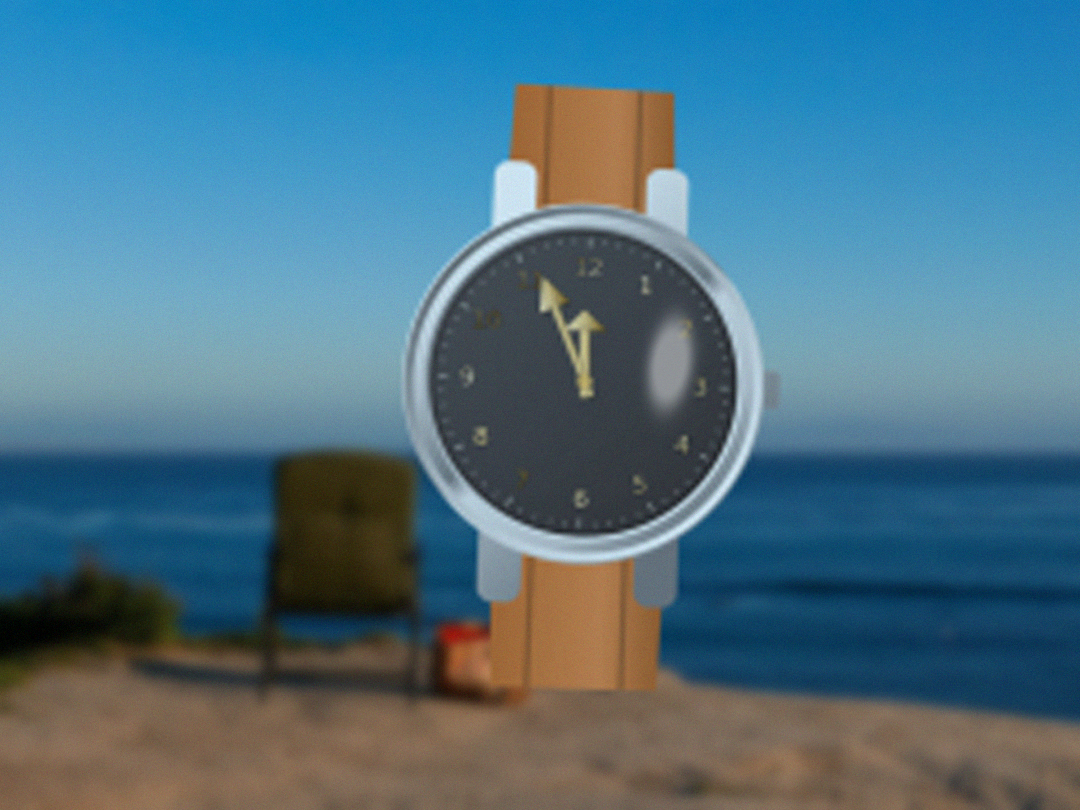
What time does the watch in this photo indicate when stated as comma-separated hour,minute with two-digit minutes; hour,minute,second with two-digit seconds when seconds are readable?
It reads 11,56
